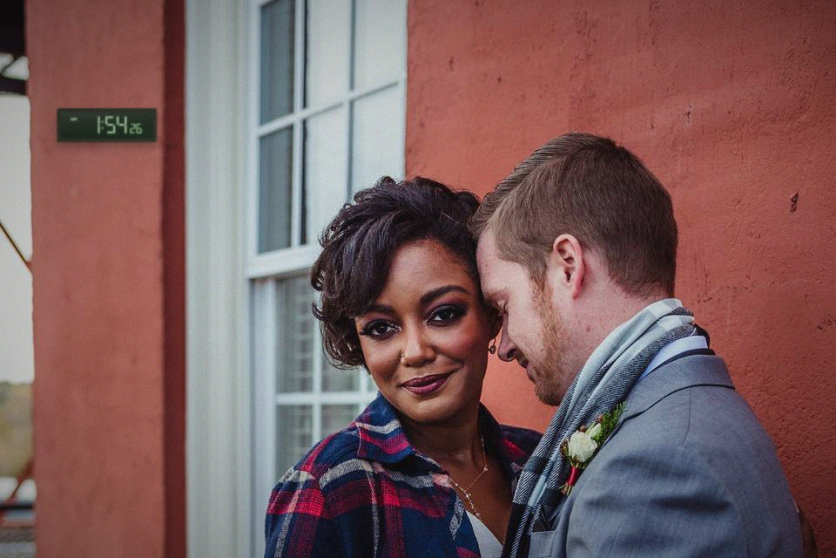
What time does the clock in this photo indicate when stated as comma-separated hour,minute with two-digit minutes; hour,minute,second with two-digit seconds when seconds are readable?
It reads 1,54,26
